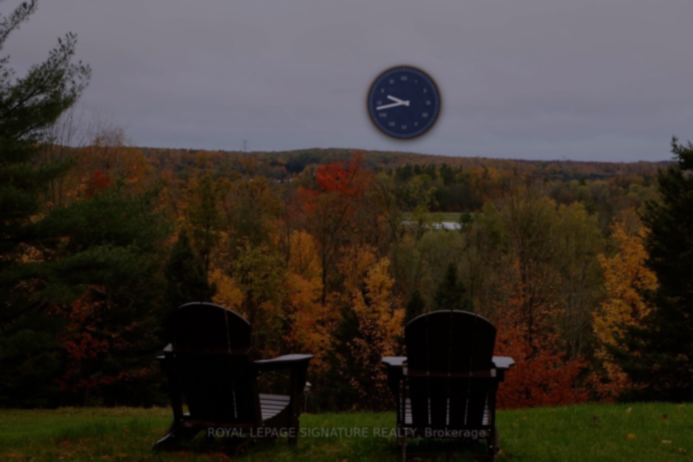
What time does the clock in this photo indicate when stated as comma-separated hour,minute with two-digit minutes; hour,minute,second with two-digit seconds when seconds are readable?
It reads 9,43
